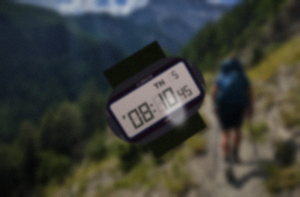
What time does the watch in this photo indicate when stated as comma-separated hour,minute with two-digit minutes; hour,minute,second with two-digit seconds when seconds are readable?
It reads 8,10,45
